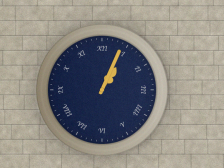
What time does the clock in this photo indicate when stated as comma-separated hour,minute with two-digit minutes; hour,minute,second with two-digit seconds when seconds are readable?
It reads 1,04
